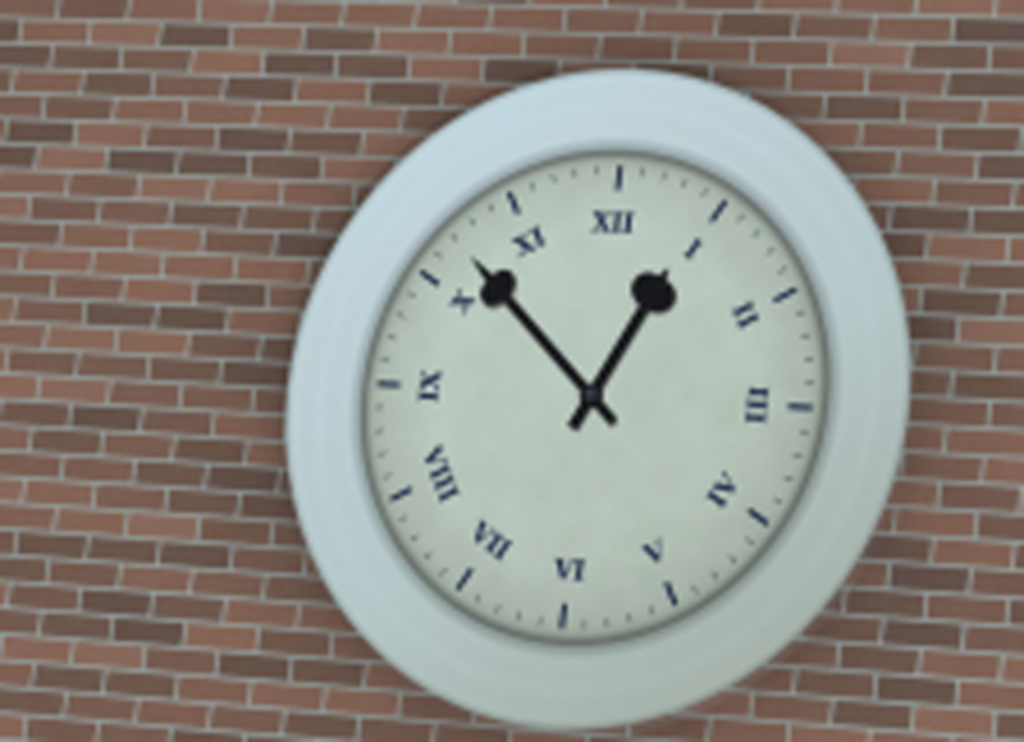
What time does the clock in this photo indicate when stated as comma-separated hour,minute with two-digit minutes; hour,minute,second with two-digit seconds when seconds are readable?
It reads 12,52
